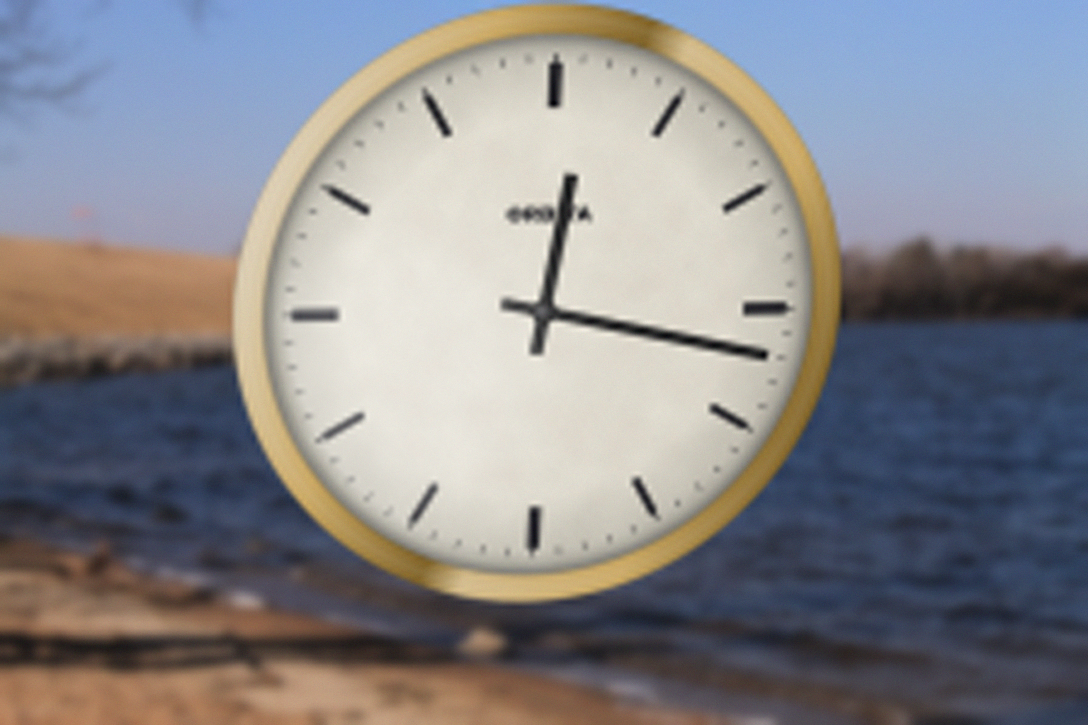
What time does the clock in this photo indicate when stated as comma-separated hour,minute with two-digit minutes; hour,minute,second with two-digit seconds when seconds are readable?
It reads 12,17
